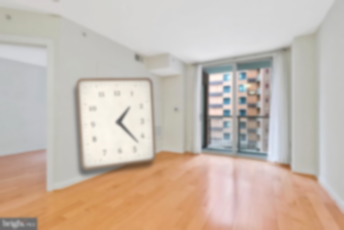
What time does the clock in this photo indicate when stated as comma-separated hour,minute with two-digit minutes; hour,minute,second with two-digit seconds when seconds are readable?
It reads 1,23
